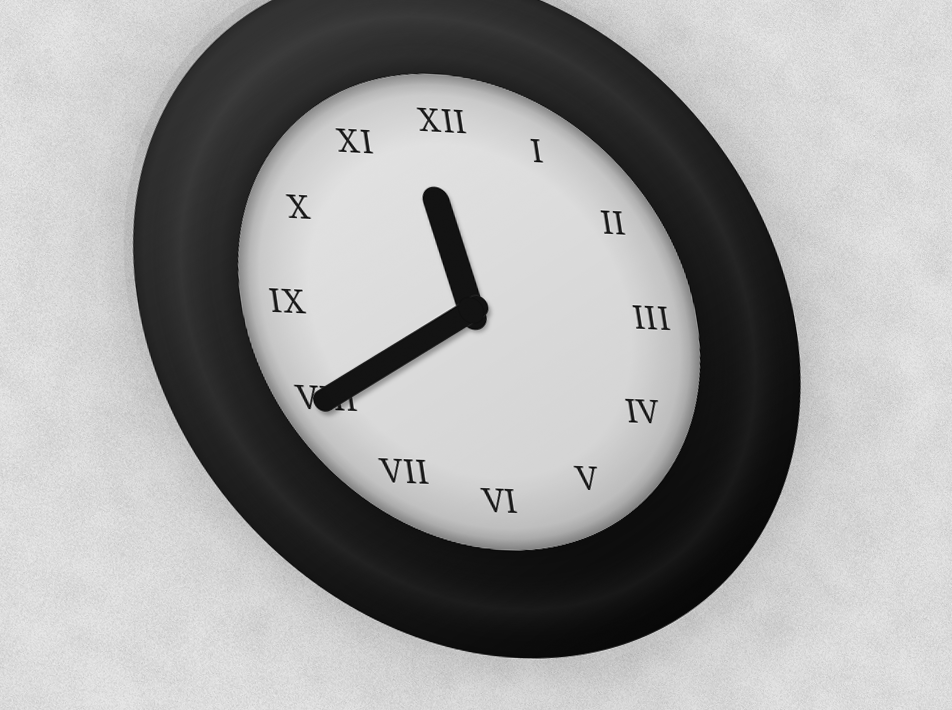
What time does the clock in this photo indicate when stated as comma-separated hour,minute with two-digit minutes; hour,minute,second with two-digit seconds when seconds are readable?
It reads 11,40
